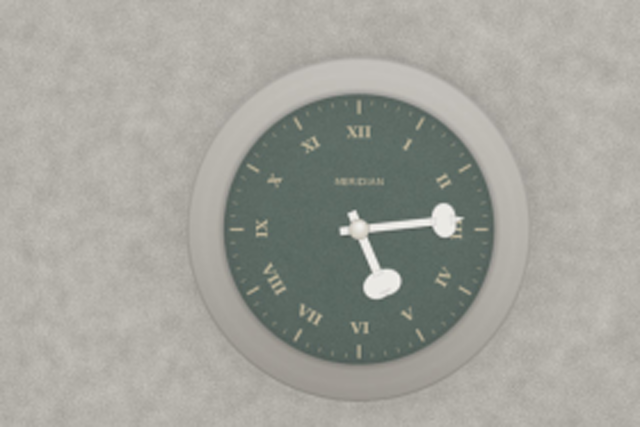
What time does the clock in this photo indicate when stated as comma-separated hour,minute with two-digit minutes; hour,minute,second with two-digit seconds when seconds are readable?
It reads 5,14
